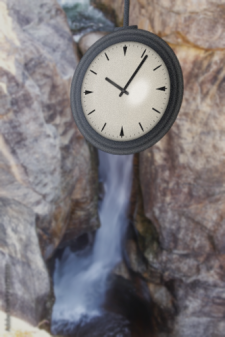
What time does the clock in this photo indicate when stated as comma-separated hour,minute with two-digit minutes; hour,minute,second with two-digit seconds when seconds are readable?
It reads 10,06
